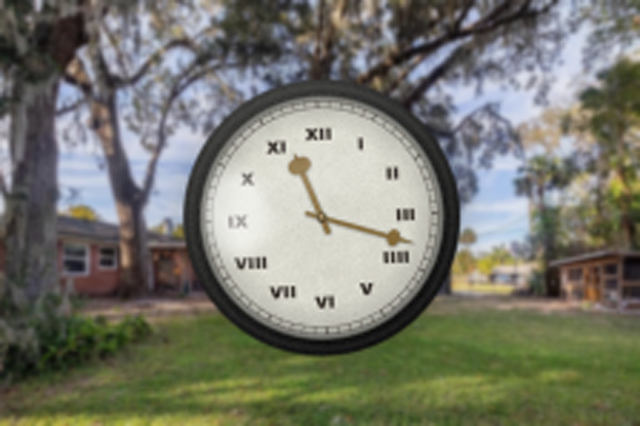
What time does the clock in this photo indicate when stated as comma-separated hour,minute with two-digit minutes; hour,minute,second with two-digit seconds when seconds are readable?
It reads 11,18
